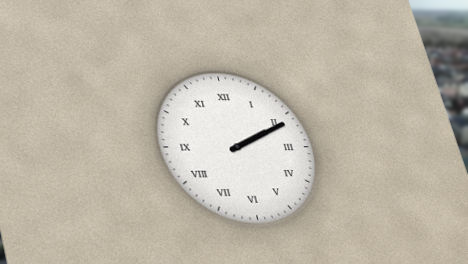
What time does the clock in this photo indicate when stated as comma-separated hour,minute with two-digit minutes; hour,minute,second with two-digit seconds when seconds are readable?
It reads 2,11
